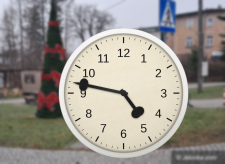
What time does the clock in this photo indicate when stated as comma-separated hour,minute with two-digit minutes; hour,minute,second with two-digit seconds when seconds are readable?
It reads 4,47
